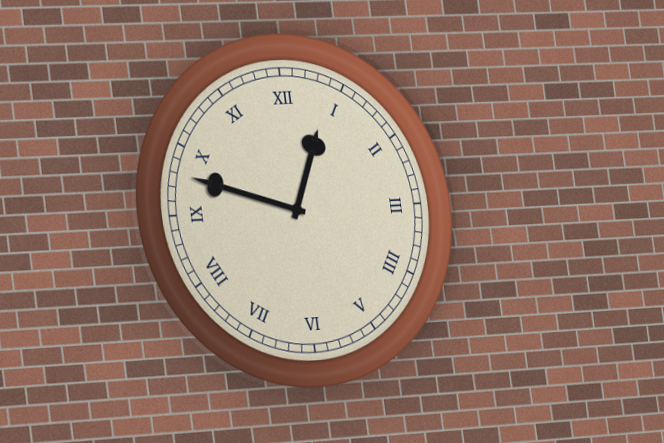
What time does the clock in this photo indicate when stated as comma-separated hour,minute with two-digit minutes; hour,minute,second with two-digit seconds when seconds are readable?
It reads 12,48
